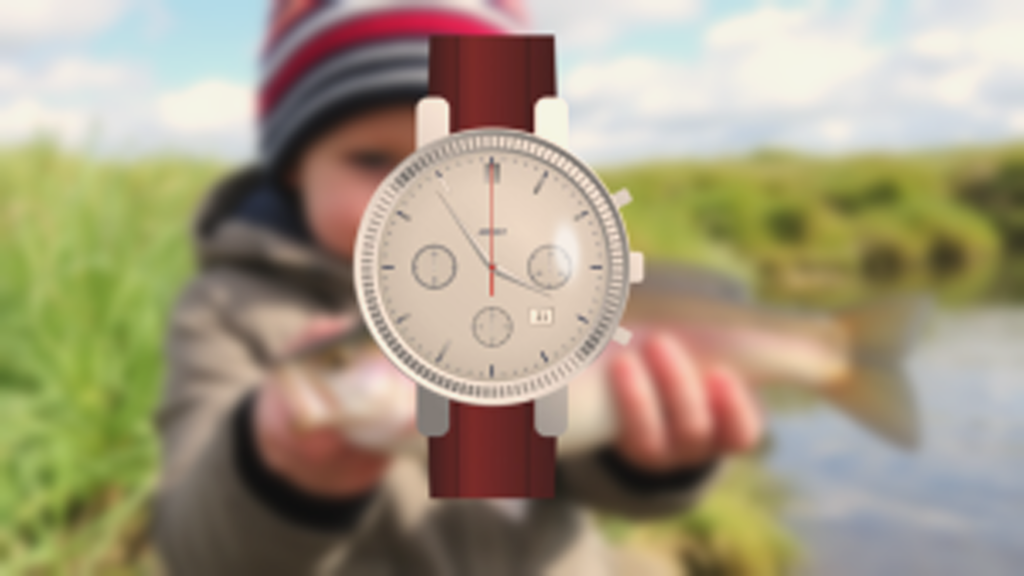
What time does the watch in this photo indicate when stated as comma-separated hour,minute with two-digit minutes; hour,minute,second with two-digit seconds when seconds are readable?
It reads 3,54
